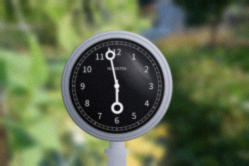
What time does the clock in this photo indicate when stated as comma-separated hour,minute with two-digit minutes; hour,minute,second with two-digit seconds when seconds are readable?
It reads 5,58
